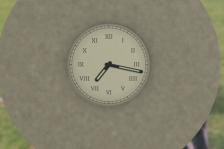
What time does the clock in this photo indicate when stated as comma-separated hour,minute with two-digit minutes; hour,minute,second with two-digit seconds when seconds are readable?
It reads 7,17
